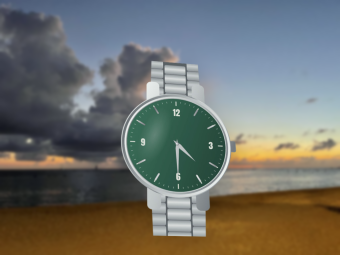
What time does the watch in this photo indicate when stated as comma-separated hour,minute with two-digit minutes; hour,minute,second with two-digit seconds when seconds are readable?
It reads 4,30
